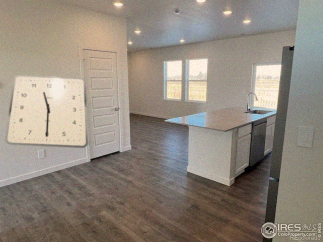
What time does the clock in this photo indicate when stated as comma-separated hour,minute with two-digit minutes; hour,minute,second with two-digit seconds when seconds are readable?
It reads 11,30
